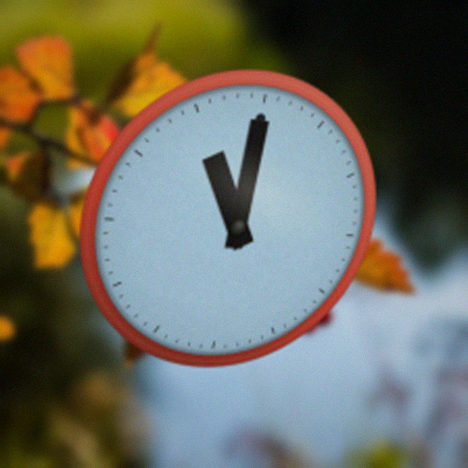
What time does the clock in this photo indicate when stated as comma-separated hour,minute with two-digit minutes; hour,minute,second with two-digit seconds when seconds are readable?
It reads 11,00
